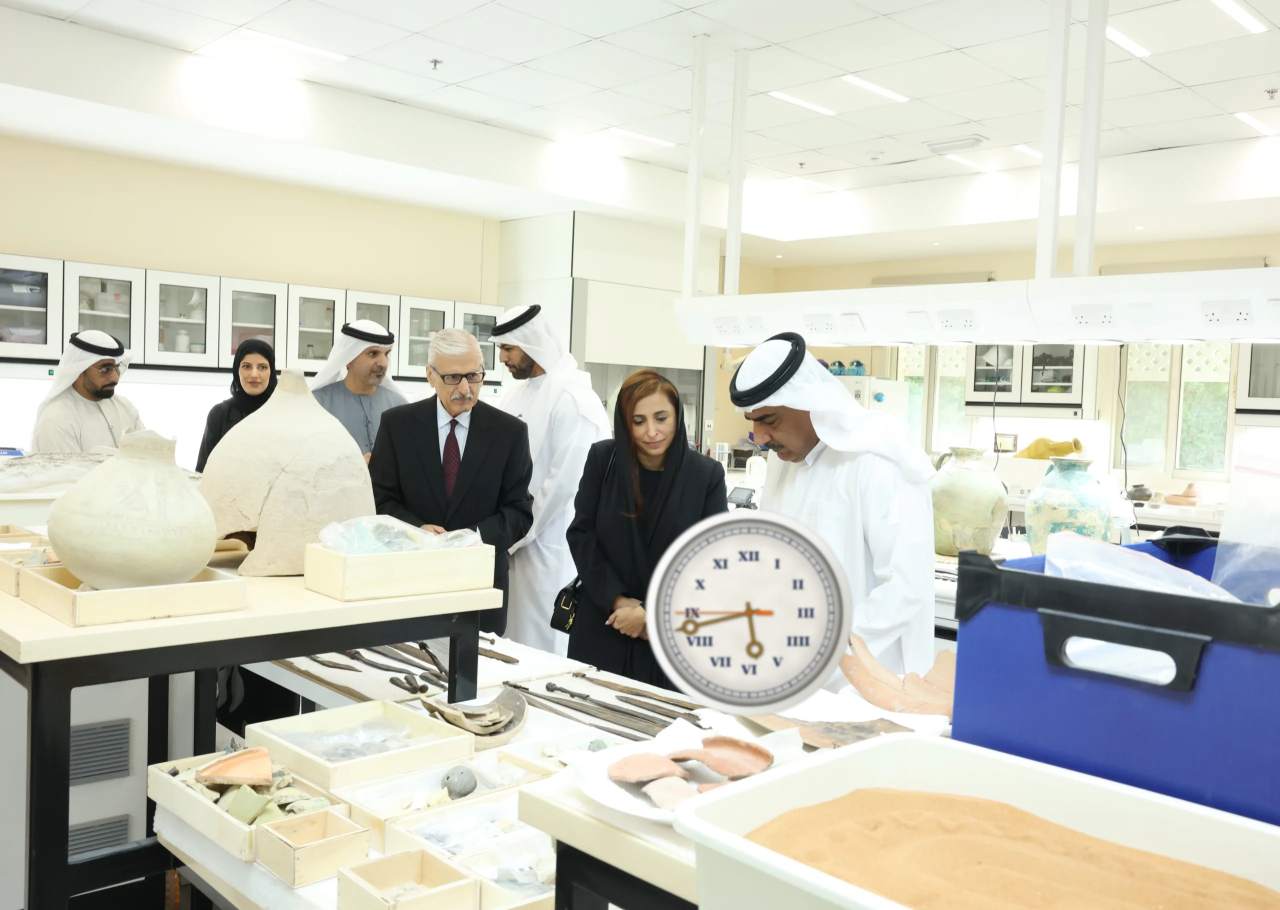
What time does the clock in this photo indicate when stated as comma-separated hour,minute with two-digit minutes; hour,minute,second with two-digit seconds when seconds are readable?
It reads 5,42,45
